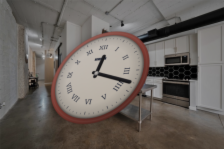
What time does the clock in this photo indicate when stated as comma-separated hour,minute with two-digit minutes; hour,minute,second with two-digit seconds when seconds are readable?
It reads 12,18
